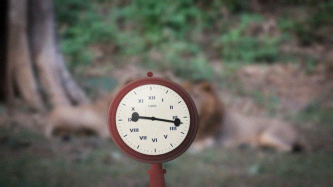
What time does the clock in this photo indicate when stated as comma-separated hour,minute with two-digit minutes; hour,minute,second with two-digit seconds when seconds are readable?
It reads 9,17
